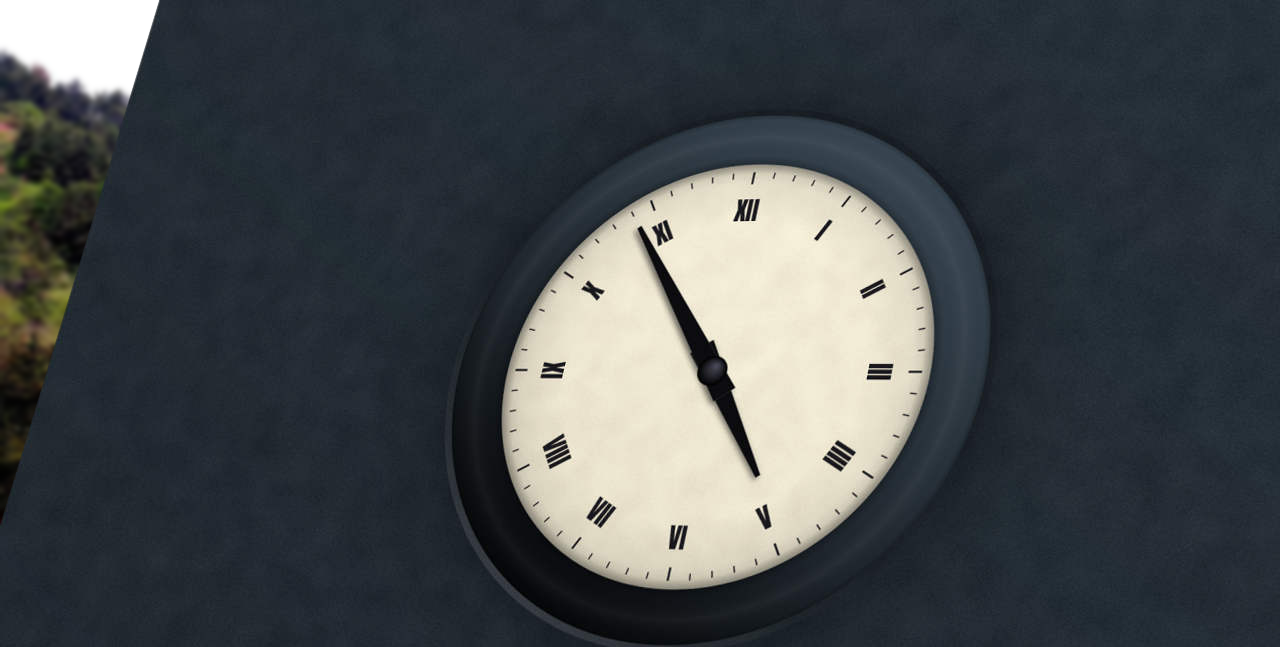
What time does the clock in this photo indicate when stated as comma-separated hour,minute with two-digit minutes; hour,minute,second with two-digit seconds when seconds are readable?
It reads 4,54
